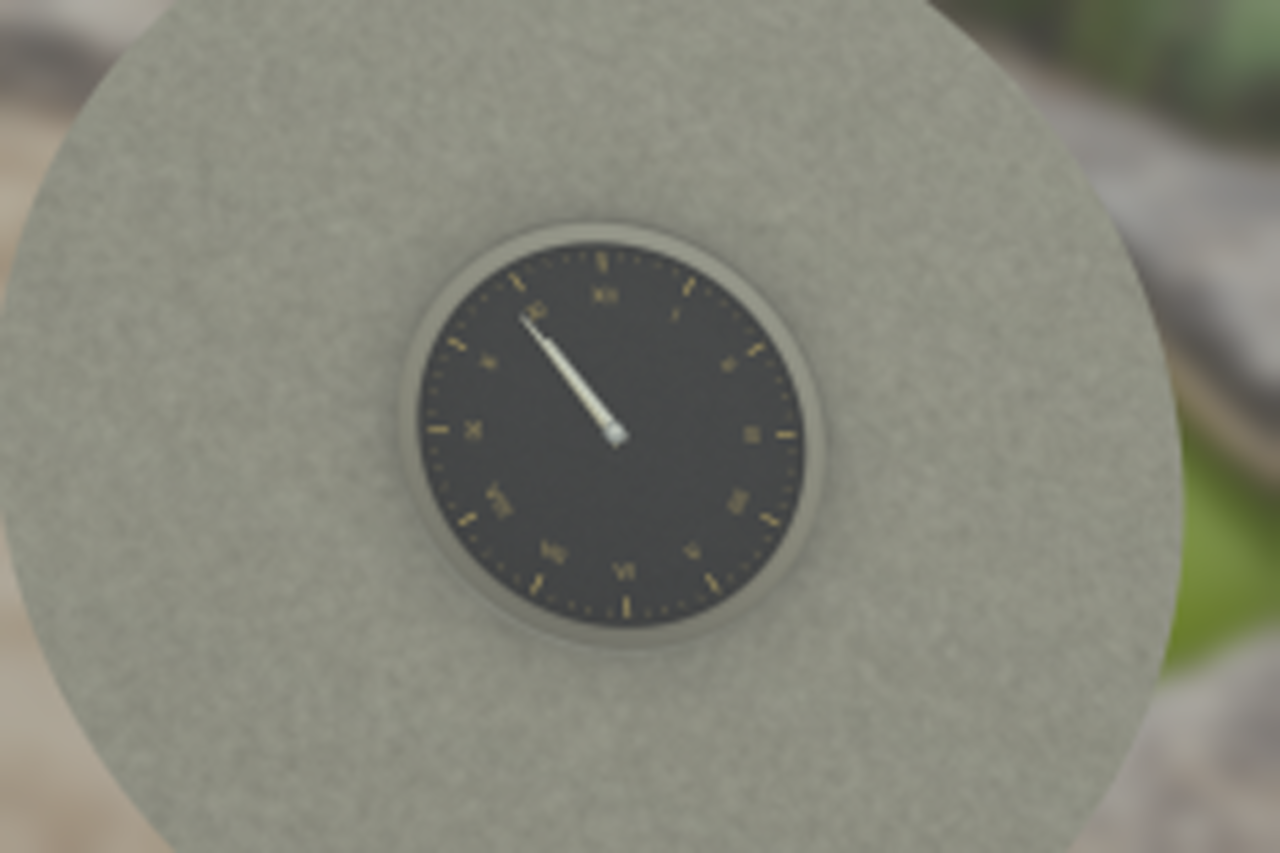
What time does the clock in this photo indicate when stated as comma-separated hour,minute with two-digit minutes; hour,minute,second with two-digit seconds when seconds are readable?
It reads 10,54
